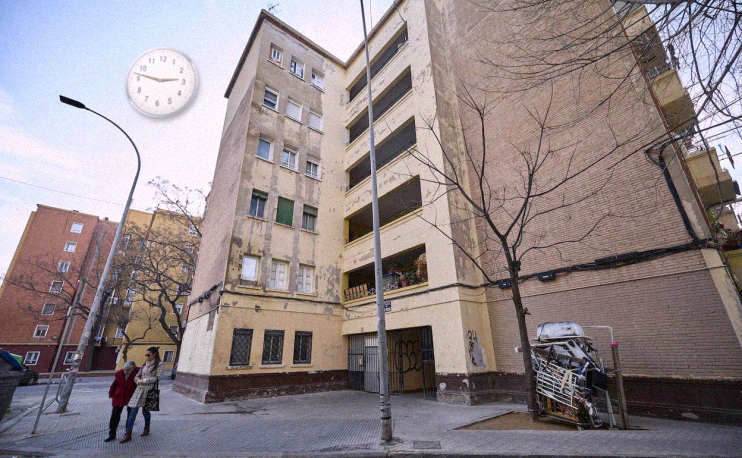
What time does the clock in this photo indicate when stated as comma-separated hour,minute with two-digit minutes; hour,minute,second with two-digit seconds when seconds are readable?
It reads 2,47
